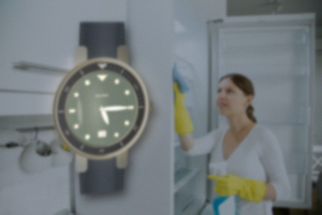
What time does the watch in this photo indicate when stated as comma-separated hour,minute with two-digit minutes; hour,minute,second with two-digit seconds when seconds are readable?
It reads 5,15
